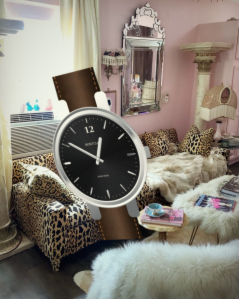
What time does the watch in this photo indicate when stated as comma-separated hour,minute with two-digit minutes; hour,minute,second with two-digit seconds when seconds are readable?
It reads 12,51
